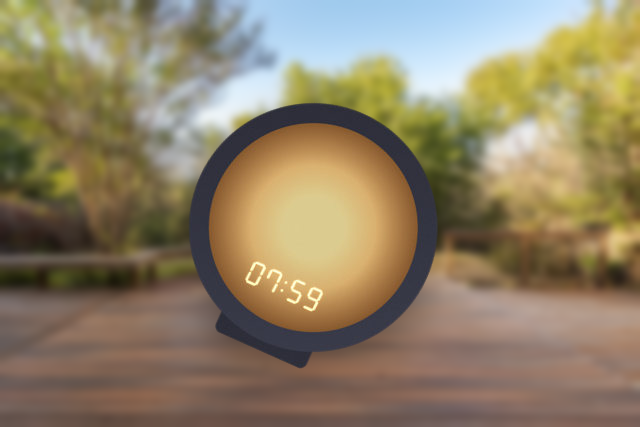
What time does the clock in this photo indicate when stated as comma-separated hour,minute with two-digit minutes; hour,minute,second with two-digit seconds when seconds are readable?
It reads 7,59
